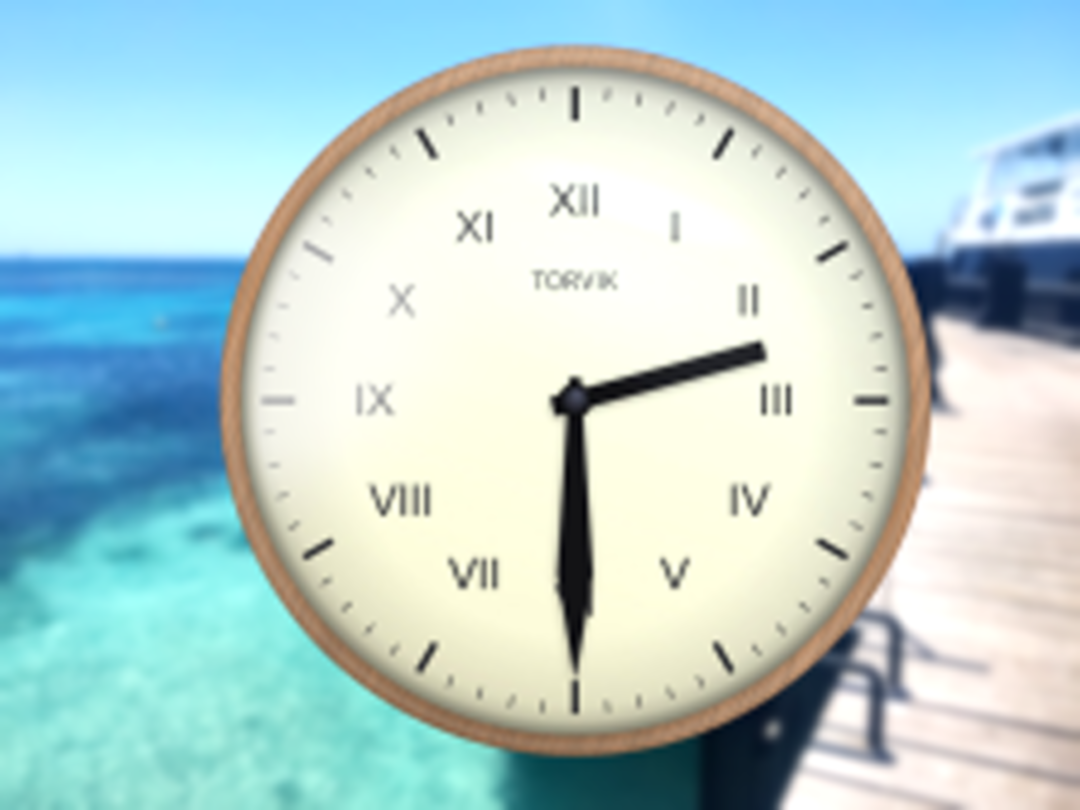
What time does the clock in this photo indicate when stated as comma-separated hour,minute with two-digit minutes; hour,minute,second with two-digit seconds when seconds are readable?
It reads 2,30
